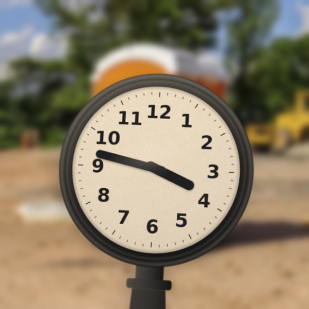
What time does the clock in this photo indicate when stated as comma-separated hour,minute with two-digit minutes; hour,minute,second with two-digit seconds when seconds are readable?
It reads 3,47
